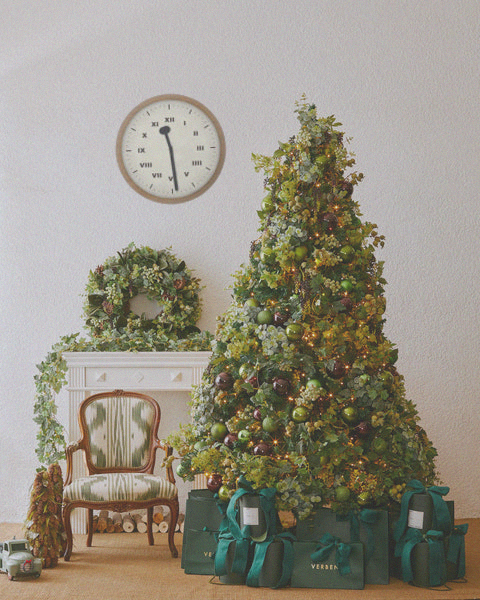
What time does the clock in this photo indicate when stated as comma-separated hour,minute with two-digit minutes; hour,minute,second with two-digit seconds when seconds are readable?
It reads 11,29
